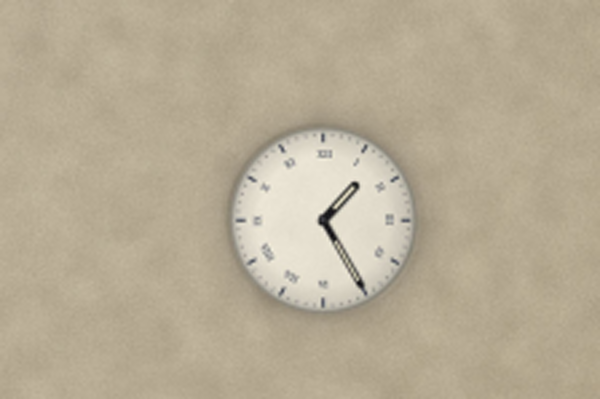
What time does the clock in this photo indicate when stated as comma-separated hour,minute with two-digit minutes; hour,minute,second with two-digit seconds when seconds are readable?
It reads 1,25
